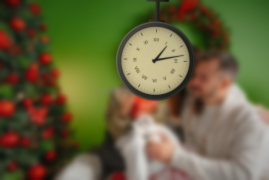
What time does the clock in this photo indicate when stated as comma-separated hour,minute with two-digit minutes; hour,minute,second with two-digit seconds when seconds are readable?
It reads 1,13
